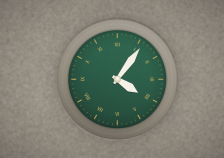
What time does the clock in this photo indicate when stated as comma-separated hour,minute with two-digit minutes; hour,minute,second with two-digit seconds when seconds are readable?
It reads 4,06
